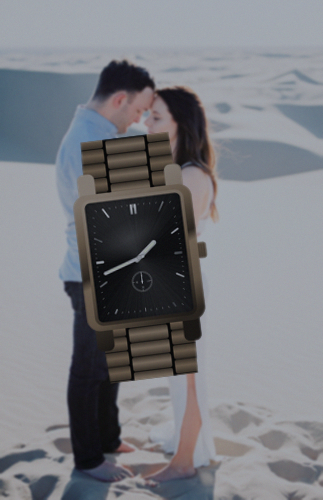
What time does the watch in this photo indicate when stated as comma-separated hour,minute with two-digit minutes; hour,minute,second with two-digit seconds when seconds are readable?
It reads 1,42
